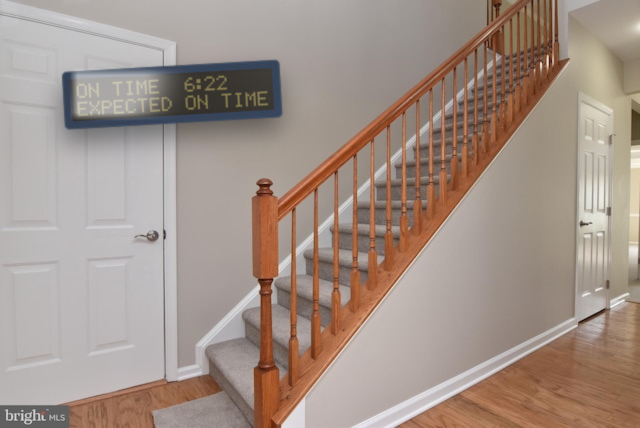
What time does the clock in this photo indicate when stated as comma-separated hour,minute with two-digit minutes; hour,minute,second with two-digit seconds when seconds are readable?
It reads 6,22
